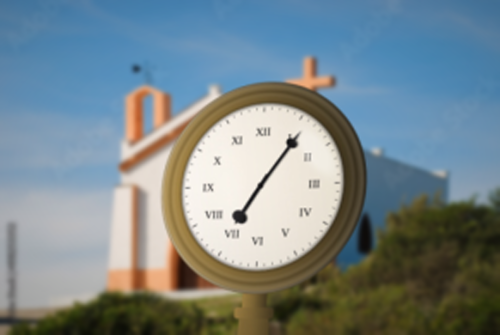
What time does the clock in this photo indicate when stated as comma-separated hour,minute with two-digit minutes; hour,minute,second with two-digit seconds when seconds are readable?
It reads 7,06
